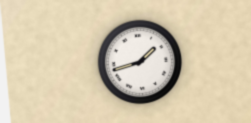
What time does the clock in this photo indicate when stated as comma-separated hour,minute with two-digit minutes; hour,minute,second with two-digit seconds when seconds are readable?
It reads 1,43
